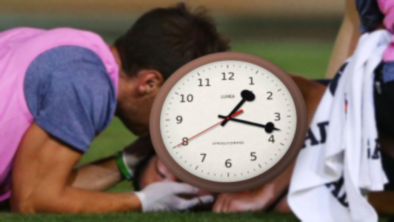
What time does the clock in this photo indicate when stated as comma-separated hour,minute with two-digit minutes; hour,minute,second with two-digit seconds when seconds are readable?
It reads 1,17,40
